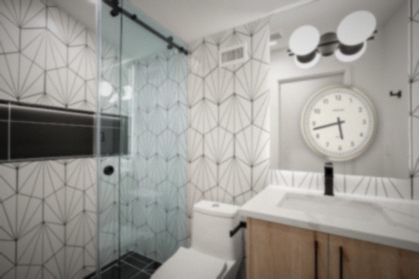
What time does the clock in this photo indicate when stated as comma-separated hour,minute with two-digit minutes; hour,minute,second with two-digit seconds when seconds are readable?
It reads 5,43
